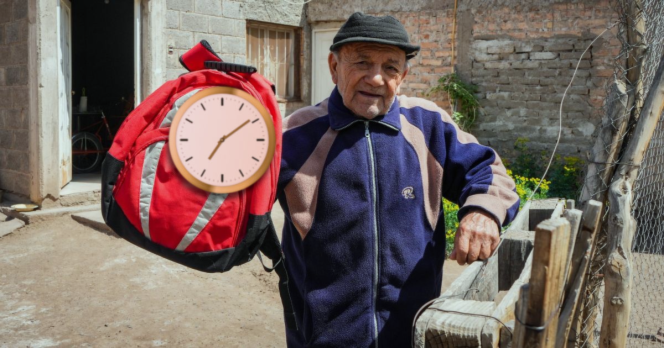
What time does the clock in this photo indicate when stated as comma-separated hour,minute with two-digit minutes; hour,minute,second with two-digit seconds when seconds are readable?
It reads 7,09
